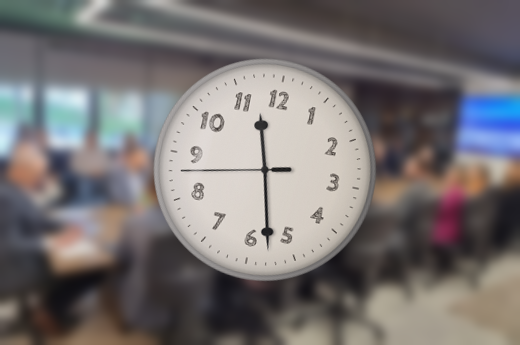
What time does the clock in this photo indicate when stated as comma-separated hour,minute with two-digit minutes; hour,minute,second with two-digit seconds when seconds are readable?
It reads 11,27,43
